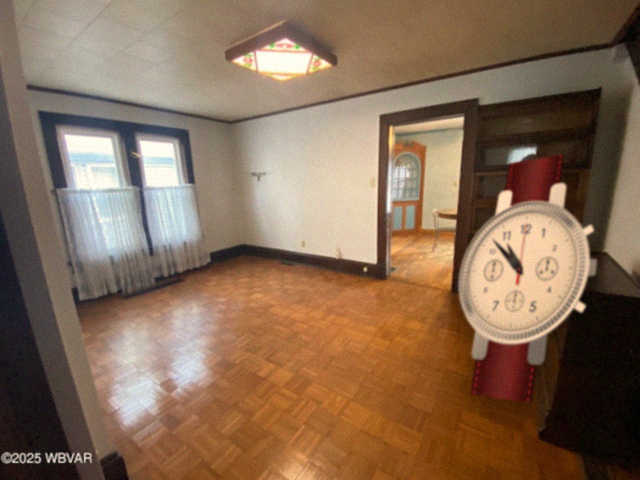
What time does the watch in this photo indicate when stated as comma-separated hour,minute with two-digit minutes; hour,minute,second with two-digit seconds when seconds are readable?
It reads 10,52
